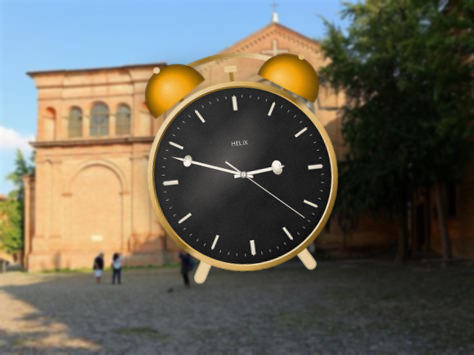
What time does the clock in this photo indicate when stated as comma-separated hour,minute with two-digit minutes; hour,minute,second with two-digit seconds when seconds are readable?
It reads 2,48,22
